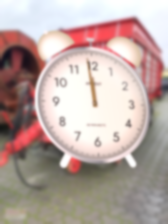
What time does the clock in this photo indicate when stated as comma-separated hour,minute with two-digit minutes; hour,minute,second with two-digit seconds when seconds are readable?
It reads 11,59
